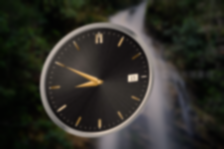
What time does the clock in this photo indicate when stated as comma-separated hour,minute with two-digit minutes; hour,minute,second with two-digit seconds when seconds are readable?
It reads 8,50
